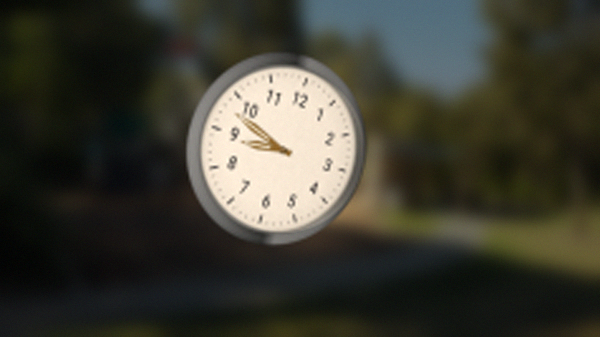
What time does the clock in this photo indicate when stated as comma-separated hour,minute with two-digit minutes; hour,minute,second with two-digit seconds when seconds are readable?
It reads 8,48
